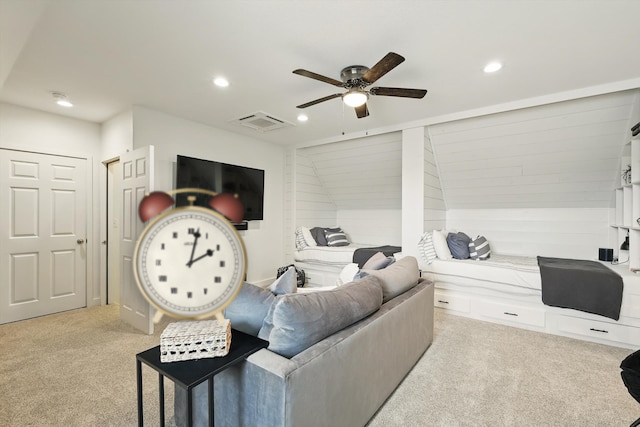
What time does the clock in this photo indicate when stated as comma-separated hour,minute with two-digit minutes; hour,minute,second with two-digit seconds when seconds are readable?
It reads 2,02
